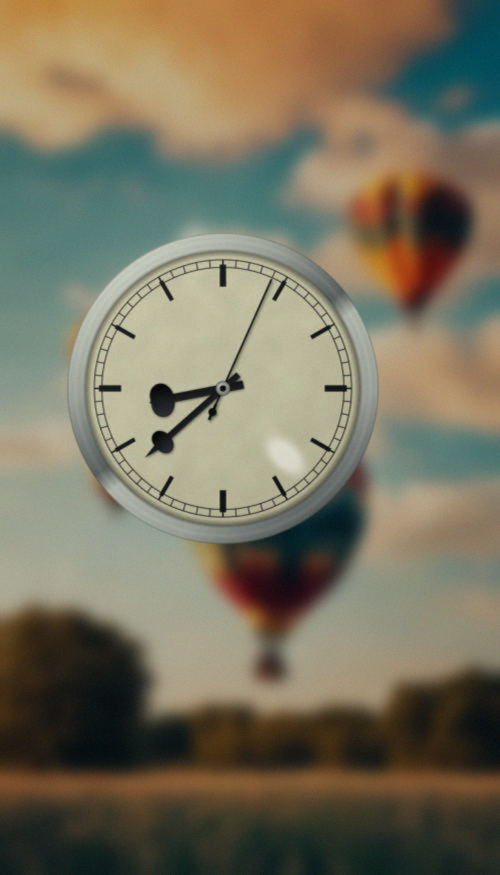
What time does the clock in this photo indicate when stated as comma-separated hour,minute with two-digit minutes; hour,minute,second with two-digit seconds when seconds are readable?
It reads 8,38,04
